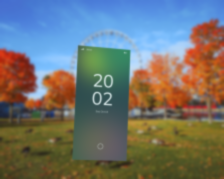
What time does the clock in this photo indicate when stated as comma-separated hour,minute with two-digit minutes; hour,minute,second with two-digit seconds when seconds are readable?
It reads 20,02
